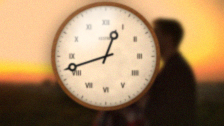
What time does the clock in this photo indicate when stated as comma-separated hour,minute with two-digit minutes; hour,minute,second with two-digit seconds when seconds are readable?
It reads 12,42
